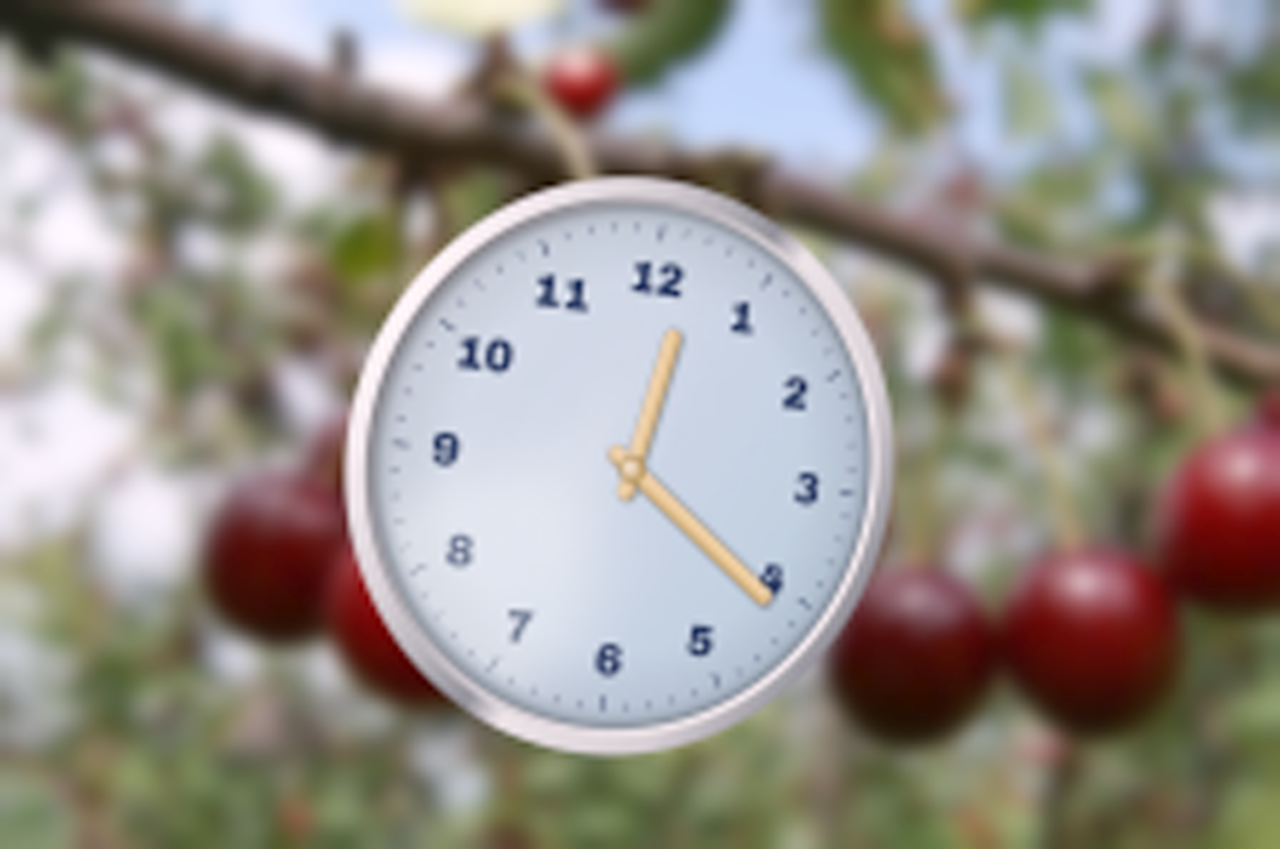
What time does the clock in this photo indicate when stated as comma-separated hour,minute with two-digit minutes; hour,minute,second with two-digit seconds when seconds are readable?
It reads 12,21
